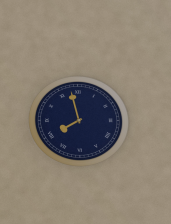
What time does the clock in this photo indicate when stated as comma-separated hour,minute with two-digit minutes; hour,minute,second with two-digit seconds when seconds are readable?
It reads 7,58
